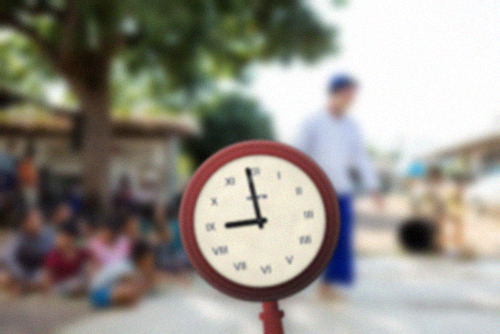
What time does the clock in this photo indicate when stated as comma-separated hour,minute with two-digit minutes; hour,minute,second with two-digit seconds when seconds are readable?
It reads 8,59
